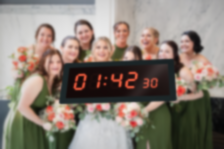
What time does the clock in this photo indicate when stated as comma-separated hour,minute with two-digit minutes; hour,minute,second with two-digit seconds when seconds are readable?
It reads 1,42
